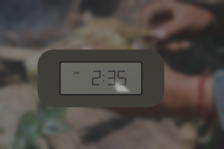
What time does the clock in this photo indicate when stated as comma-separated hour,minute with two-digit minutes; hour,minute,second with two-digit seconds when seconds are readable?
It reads 2,35
